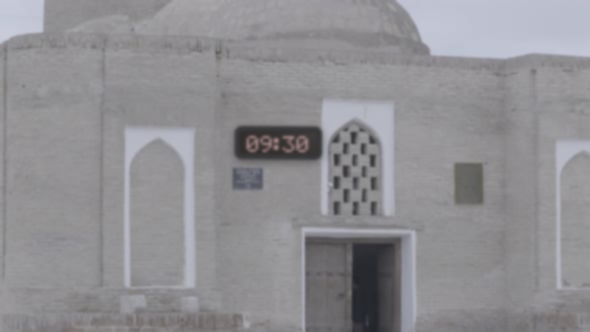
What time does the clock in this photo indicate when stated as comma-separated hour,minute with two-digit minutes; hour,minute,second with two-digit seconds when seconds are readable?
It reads 9,30
